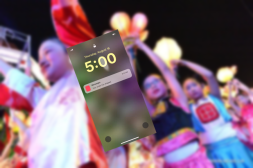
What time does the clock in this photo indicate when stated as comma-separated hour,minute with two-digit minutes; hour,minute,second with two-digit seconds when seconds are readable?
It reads 5,00
